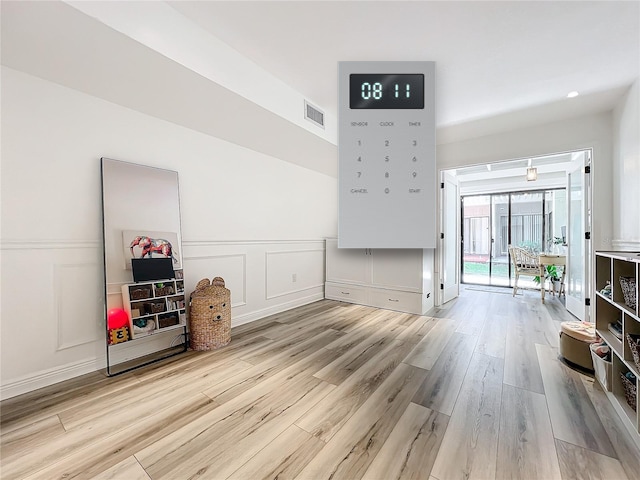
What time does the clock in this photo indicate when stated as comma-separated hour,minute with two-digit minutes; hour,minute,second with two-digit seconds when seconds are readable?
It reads 8,11
